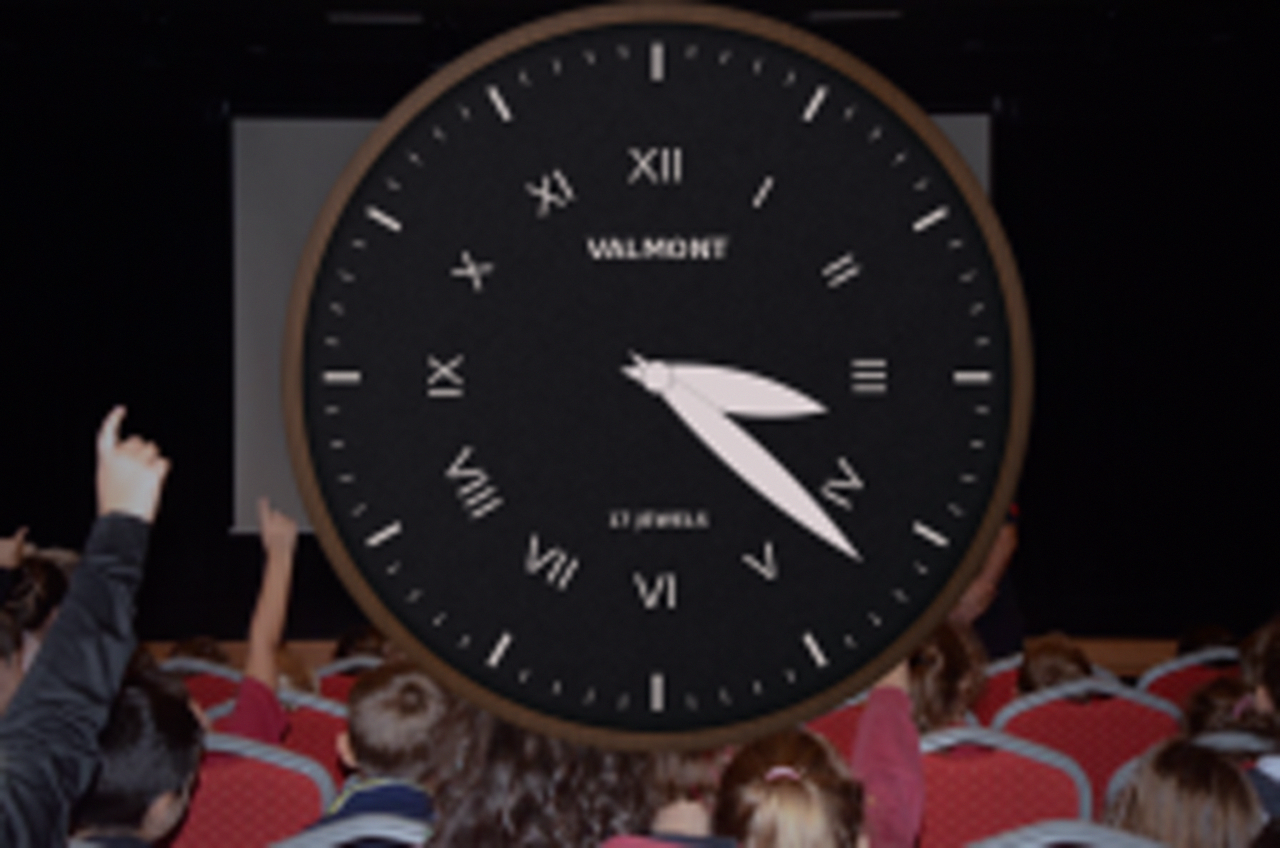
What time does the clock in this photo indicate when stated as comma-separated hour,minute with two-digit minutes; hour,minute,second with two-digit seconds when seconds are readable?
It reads 3,22
